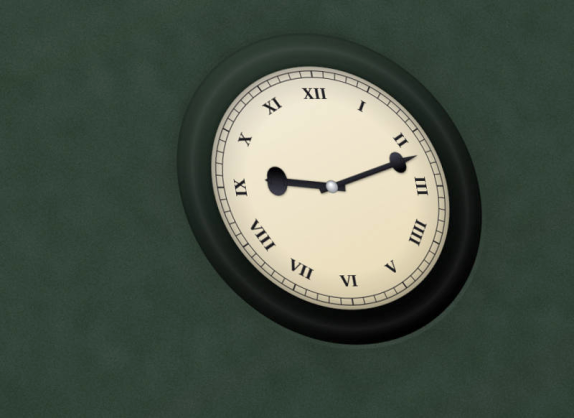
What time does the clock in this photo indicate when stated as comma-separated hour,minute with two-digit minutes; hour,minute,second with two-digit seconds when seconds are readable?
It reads 9,12
